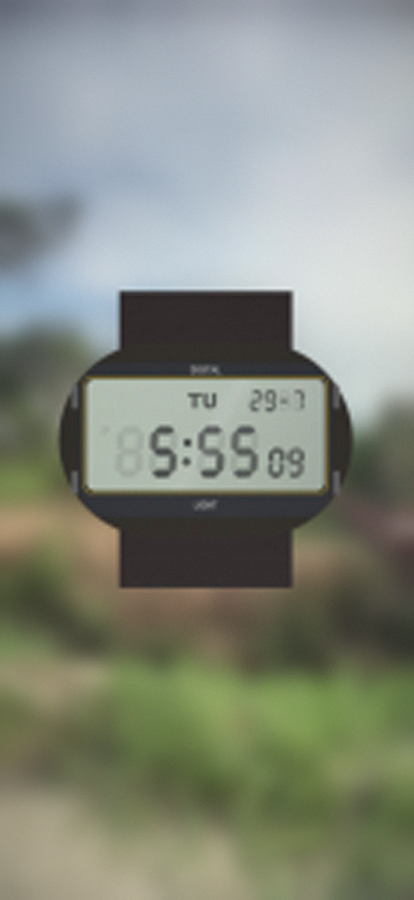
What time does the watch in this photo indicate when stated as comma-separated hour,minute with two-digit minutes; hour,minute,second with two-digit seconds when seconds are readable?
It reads 5,55,09
